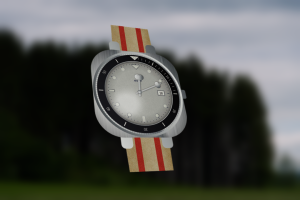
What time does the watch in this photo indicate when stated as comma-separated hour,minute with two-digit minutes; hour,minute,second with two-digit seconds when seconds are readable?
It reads 12,11
